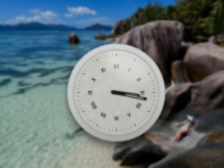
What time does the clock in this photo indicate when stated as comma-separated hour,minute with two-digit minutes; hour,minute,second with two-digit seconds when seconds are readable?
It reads 3,17
